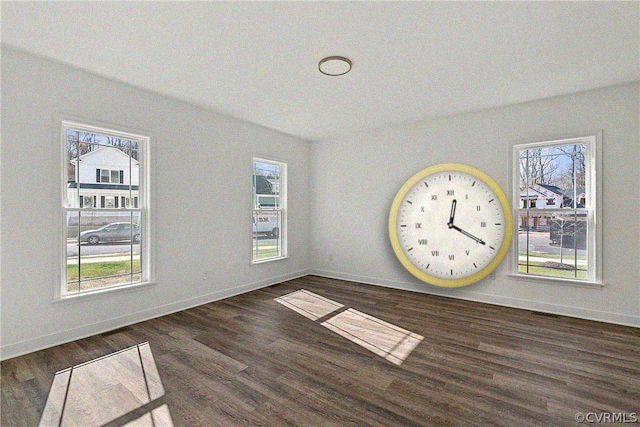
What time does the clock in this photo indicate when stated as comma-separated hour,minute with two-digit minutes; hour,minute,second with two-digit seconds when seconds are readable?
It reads 12,20
